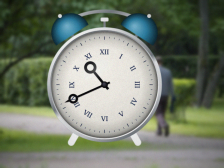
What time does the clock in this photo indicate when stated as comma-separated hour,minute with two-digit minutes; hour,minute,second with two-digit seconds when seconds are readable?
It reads 10,41
